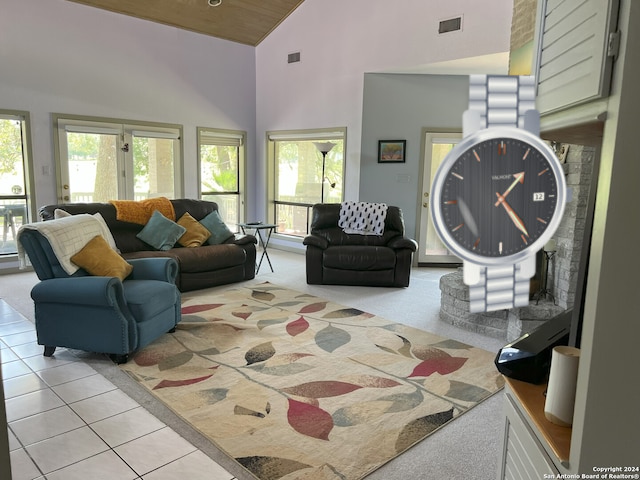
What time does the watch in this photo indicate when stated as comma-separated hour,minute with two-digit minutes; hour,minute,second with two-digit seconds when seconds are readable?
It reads 1,24
